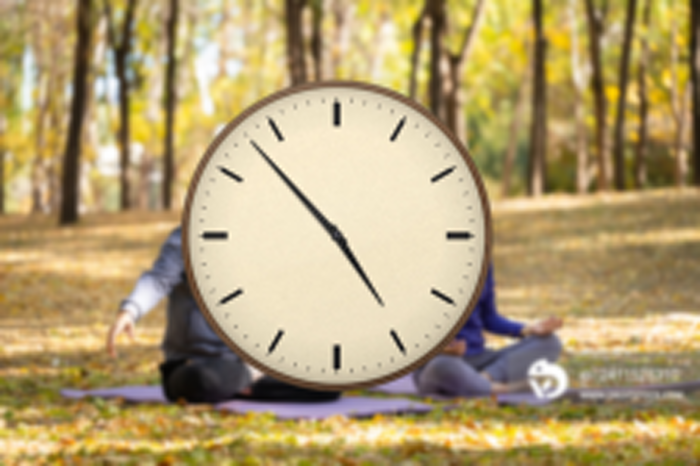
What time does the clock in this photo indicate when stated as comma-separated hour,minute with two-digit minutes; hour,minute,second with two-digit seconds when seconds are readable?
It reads 4,53
